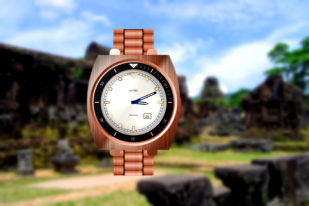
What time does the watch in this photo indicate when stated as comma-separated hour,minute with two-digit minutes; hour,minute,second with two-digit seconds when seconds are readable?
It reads 3,11
